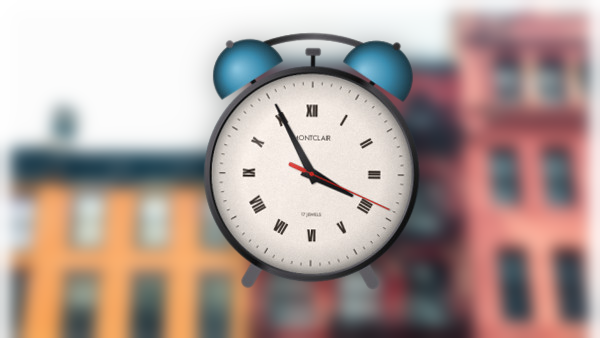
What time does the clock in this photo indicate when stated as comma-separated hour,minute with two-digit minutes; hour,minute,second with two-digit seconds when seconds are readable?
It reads 3,55,19
